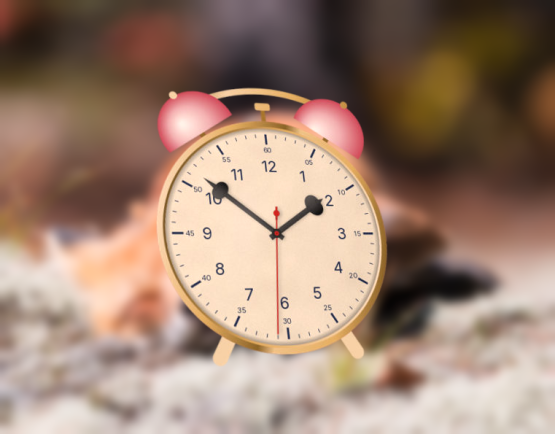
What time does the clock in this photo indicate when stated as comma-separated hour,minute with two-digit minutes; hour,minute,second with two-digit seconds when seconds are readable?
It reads 1,51,31
